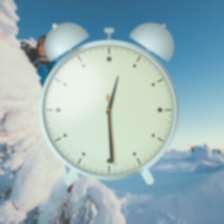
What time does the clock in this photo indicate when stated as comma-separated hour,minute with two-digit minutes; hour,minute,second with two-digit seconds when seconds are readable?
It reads 12,29,29
